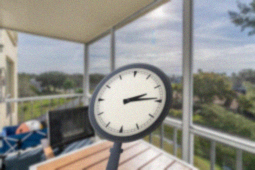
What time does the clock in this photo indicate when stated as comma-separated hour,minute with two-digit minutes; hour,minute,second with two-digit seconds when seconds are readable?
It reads 2,14
